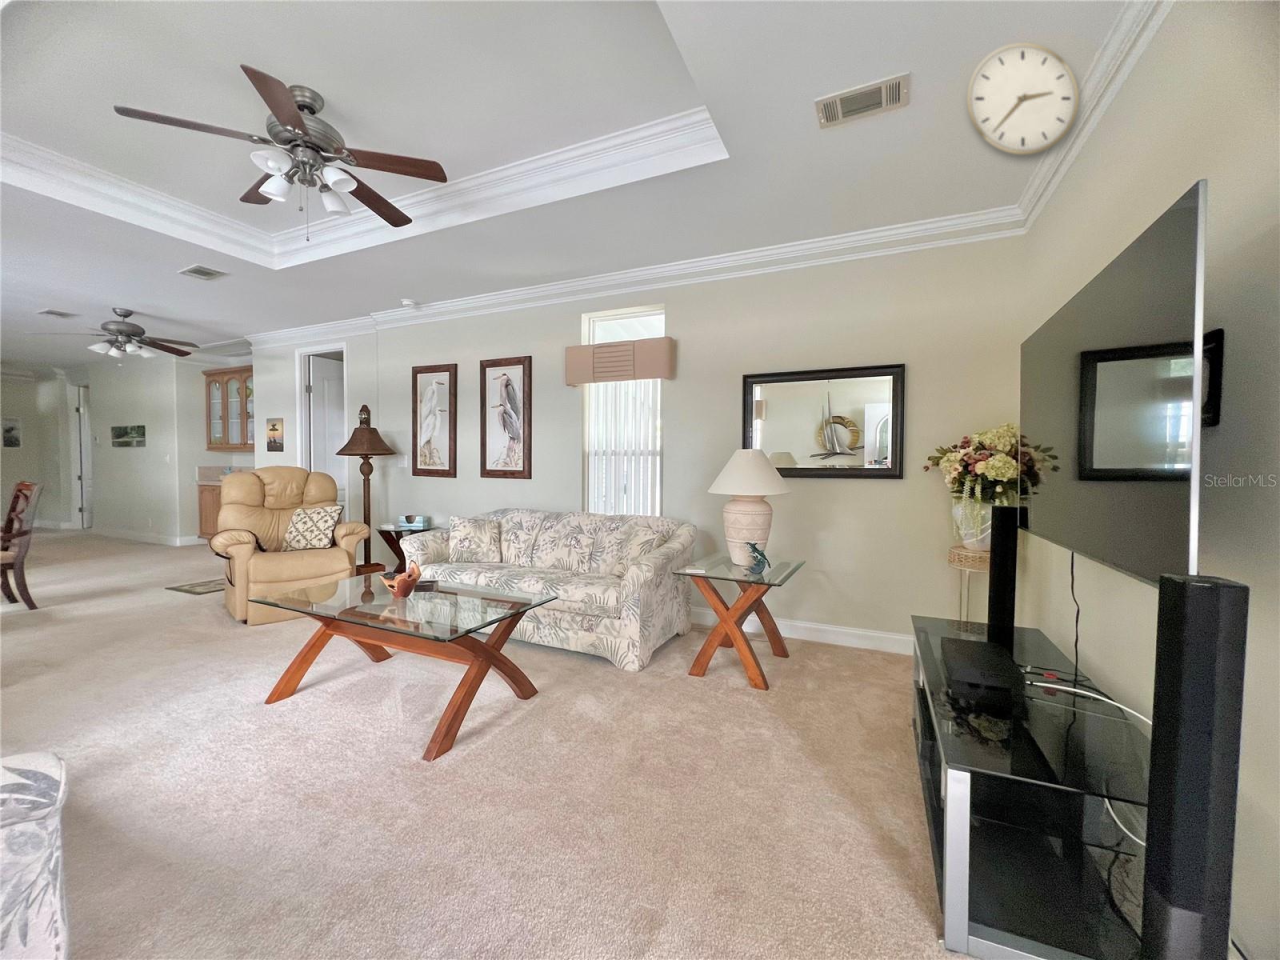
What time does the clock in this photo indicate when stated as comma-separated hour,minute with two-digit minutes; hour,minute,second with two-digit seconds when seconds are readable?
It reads 2,37
